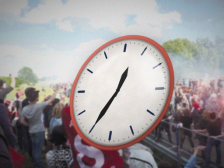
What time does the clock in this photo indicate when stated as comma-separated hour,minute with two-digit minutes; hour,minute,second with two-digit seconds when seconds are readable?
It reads 12,35
